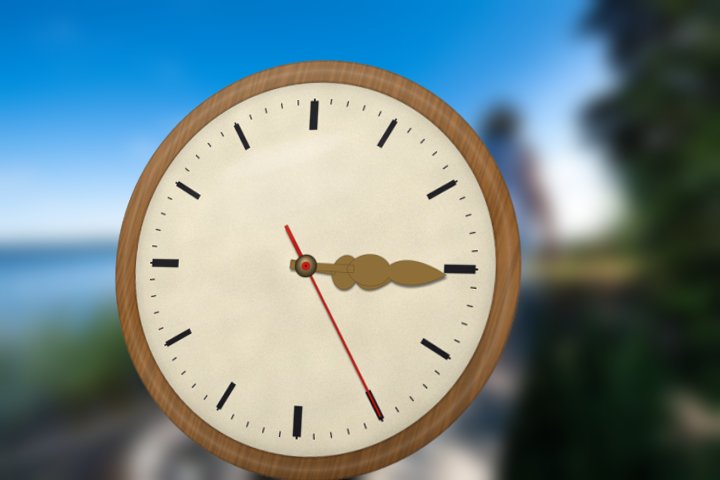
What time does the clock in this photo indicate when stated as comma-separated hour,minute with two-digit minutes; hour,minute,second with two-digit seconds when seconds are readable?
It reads 3,15,25
